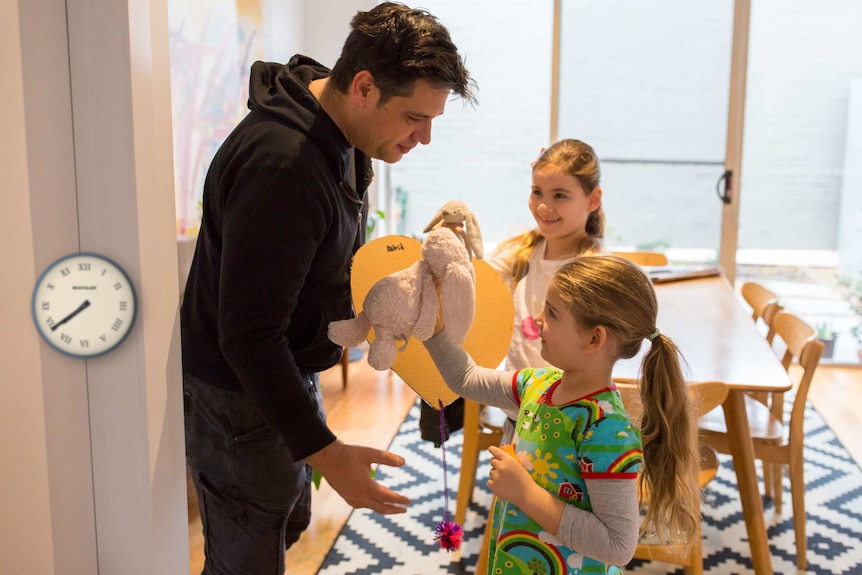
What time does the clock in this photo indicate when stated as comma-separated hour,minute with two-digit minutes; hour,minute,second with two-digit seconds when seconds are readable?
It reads 7,39
